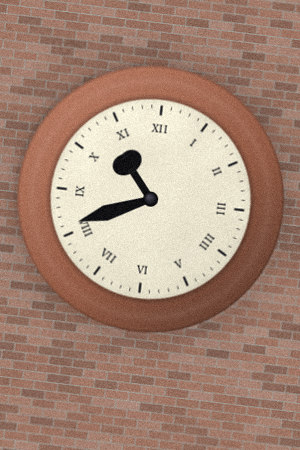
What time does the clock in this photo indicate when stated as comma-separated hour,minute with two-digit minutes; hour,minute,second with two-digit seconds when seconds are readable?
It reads 10,41
